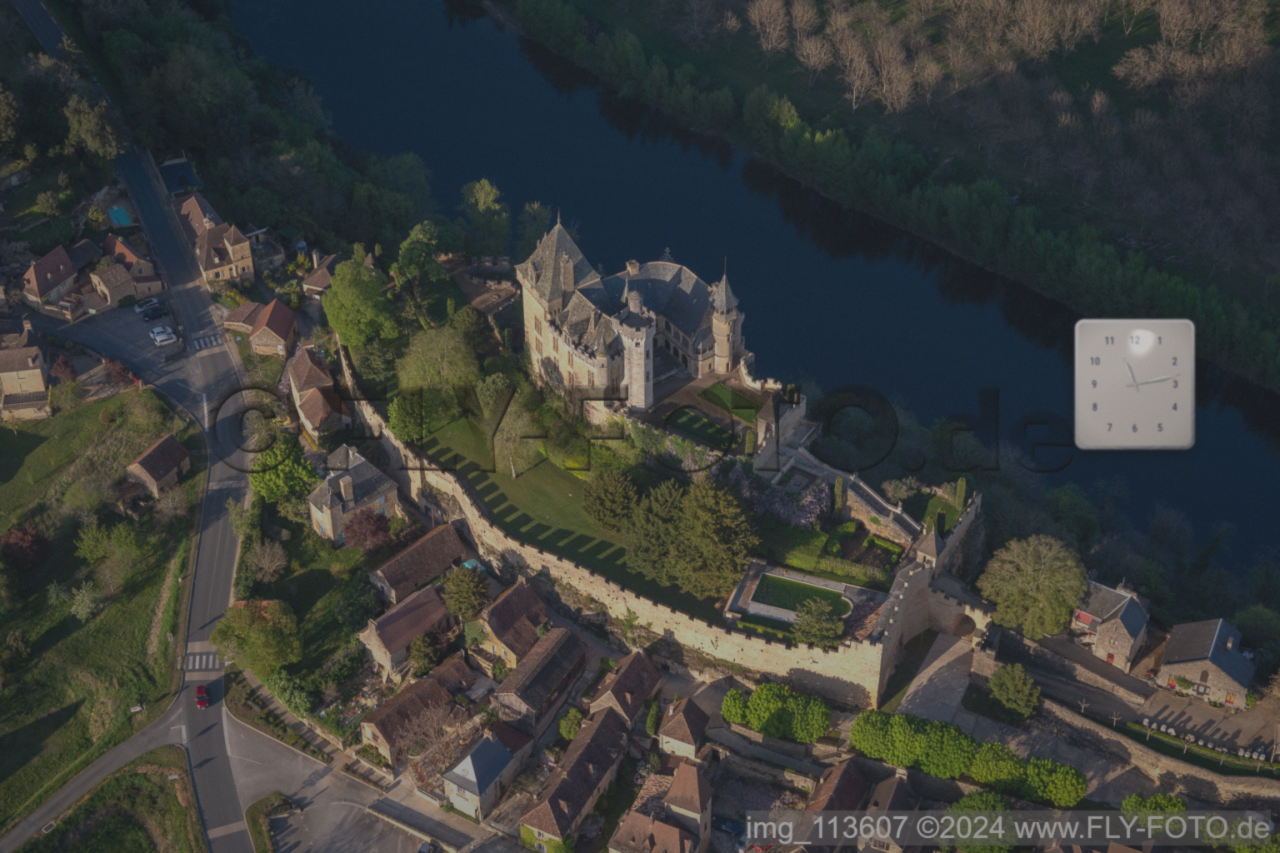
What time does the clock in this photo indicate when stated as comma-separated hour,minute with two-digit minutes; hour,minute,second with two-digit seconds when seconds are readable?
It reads 11,13
